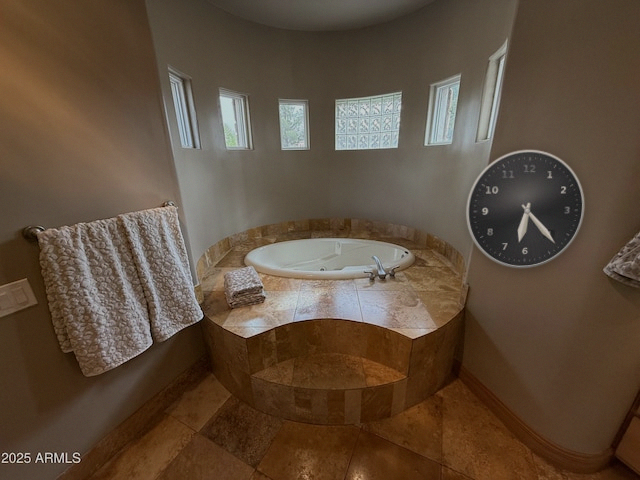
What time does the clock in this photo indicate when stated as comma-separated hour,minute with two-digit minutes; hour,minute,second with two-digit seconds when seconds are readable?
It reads 6,23
